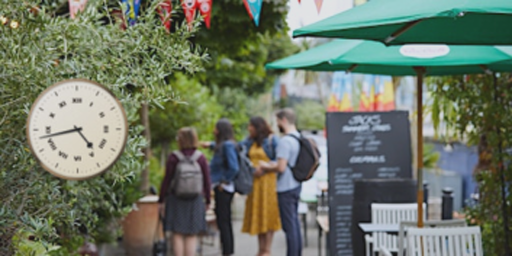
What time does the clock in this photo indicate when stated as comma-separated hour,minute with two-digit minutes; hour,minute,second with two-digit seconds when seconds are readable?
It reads 4,43
